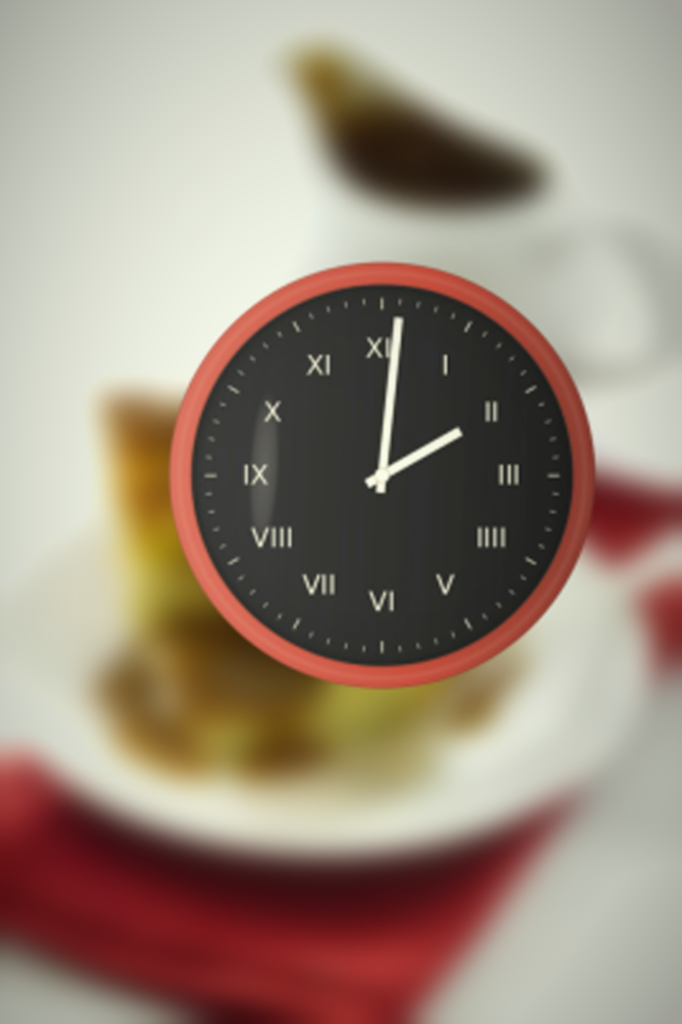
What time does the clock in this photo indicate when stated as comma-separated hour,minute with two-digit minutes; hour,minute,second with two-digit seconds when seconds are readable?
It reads 2,01
